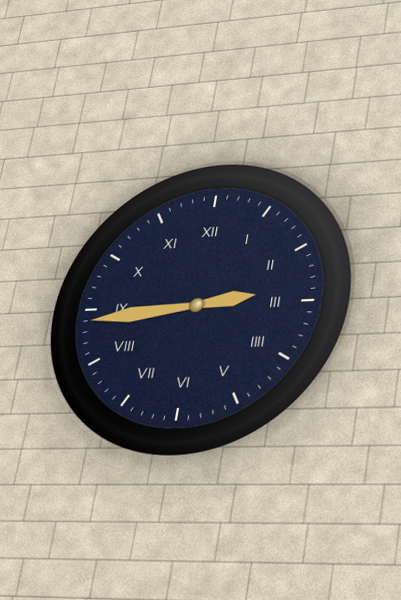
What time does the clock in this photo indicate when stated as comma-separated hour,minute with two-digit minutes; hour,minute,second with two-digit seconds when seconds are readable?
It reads 2,44
